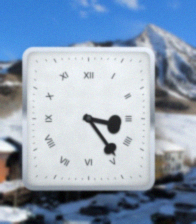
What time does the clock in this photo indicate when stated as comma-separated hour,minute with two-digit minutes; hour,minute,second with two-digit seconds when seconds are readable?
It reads 3,24
